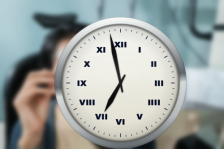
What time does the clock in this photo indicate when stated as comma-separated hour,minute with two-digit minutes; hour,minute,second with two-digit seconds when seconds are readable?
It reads 6,58
